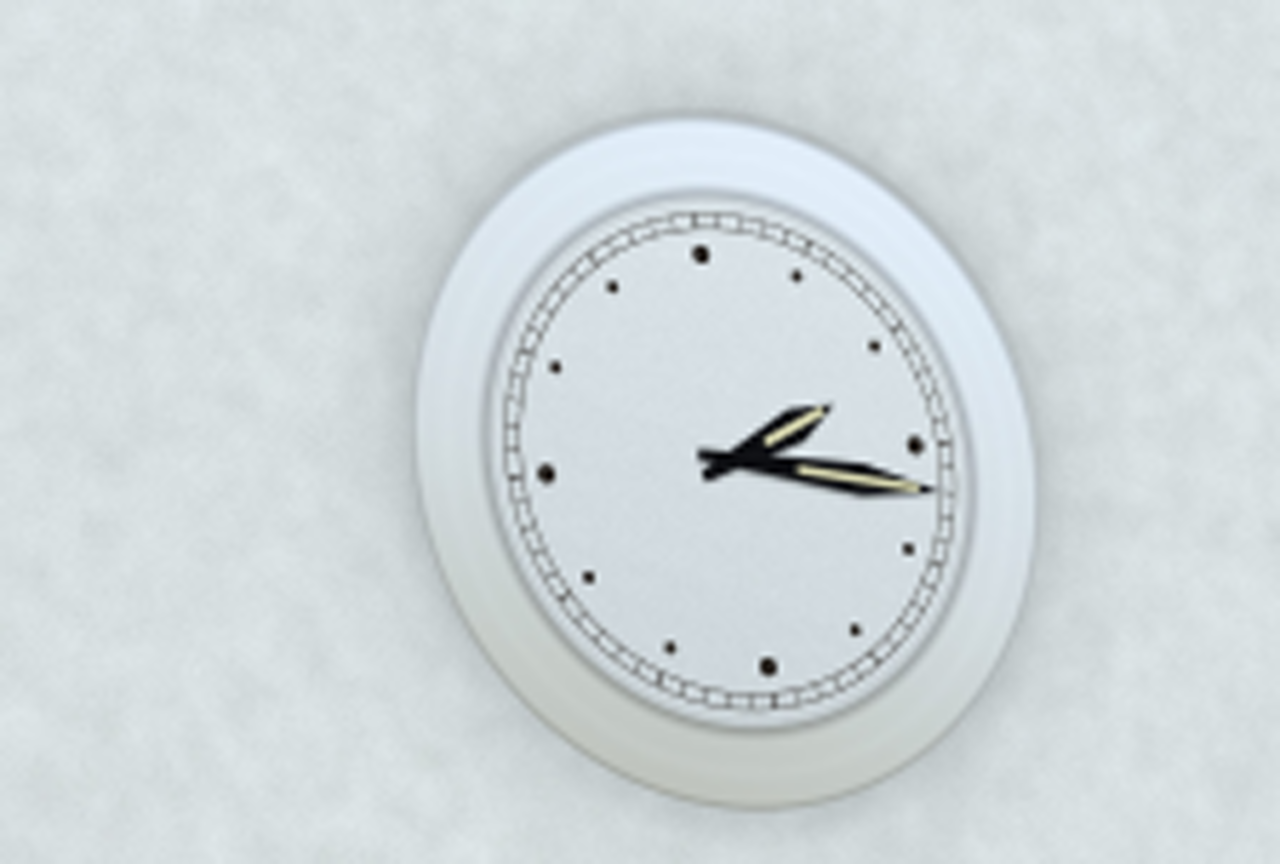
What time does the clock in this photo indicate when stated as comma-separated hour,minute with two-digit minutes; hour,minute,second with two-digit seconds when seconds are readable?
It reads 2,17
